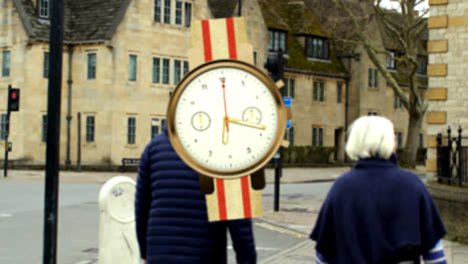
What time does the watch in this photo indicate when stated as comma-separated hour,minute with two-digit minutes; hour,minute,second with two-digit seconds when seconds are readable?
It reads 6,18
